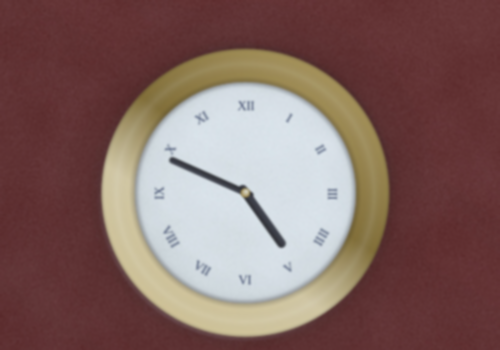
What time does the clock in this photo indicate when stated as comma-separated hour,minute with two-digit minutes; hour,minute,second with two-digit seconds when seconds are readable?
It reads 4,49
